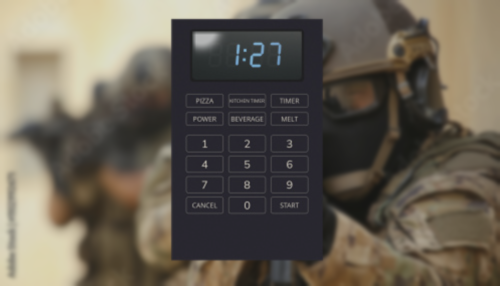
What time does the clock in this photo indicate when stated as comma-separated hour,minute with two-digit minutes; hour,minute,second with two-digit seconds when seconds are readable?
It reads 1,27
